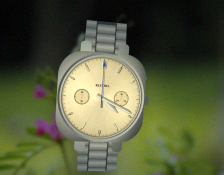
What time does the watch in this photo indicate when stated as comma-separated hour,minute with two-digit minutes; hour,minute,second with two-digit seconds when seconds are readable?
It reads 4,19
